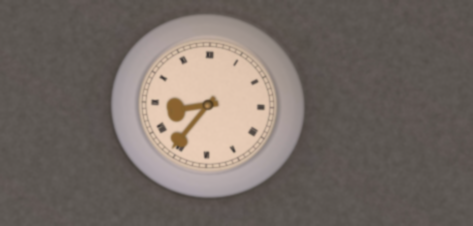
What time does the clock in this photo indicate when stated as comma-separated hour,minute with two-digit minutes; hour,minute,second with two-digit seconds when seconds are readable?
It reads 8,36
